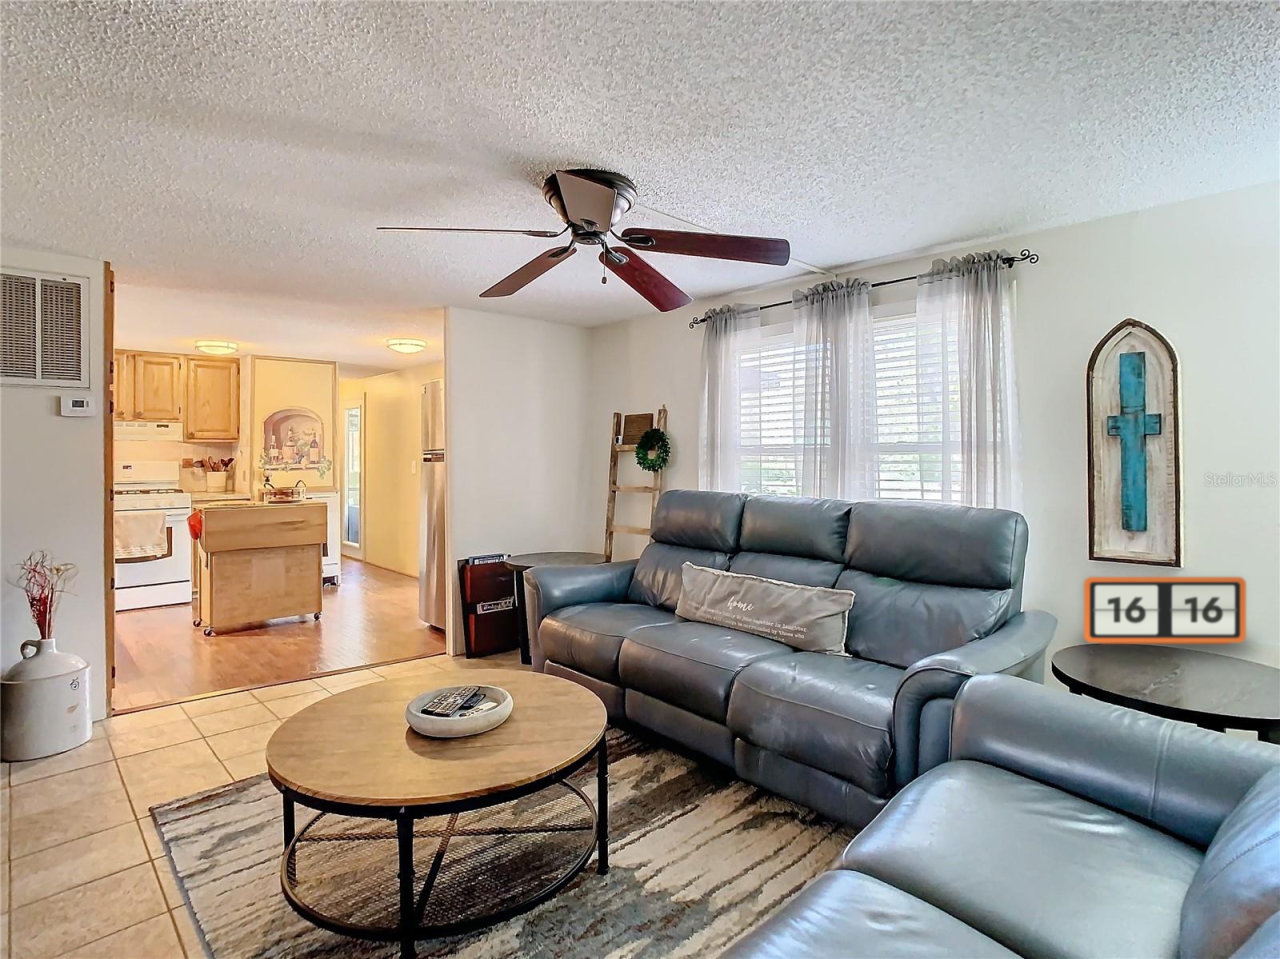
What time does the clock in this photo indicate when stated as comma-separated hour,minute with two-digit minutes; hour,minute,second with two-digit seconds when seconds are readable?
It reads 16,16
